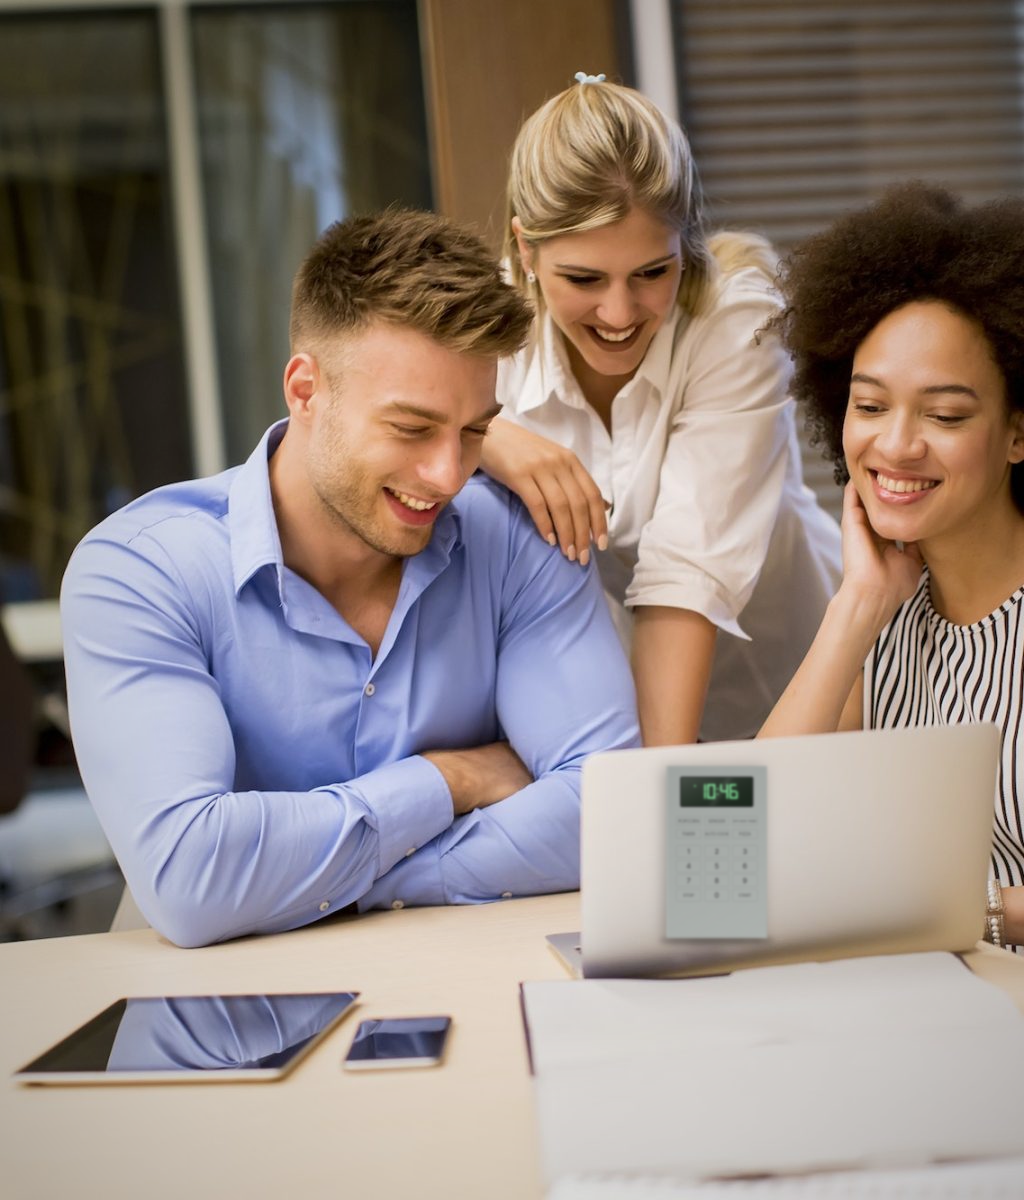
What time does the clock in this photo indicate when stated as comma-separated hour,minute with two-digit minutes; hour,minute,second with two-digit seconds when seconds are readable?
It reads 10,46
